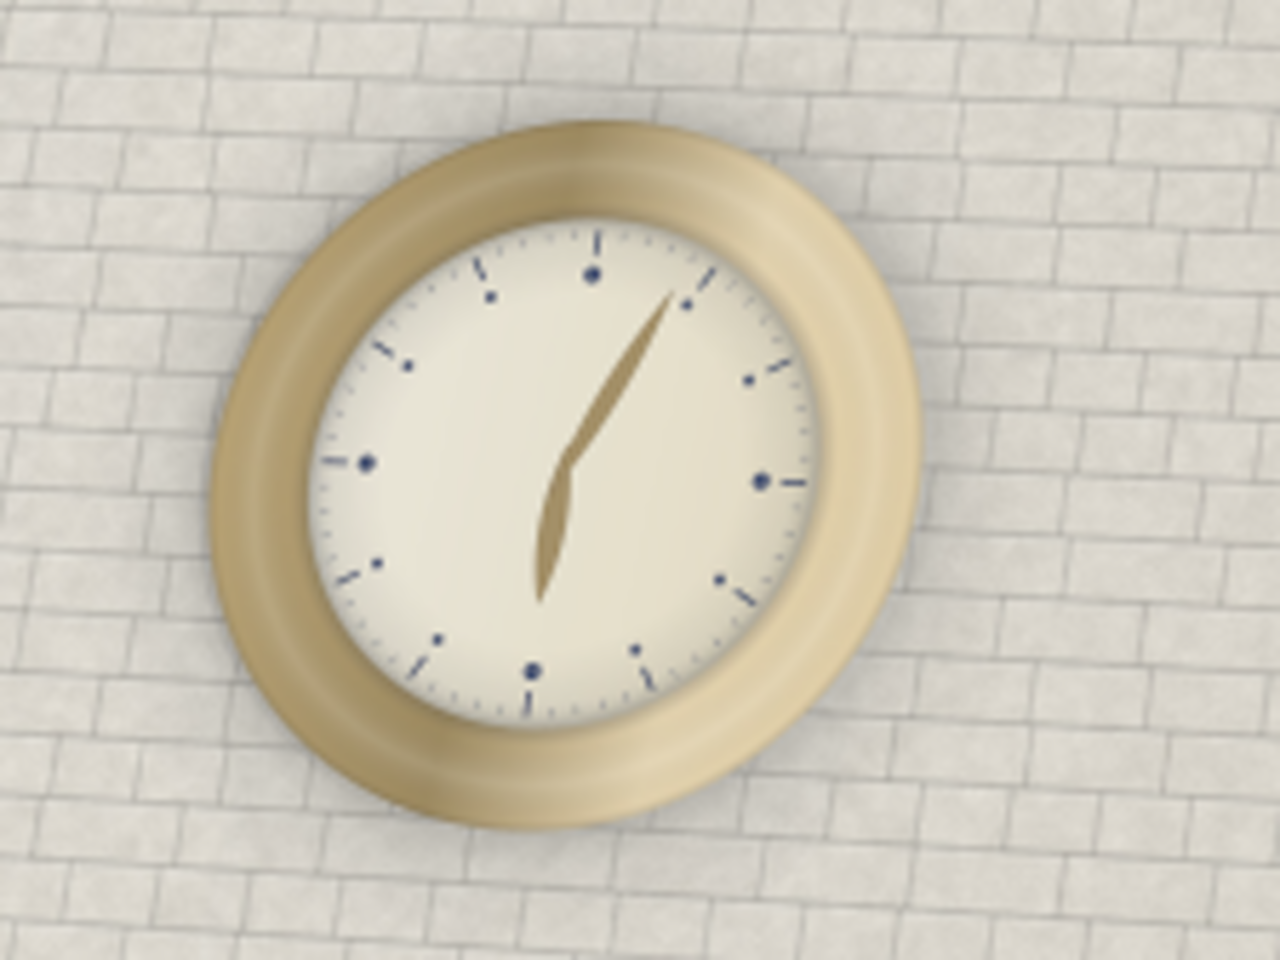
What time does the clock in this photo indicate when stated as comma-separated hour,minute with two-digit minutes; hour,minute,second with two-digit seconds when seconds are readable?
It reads 6,04
